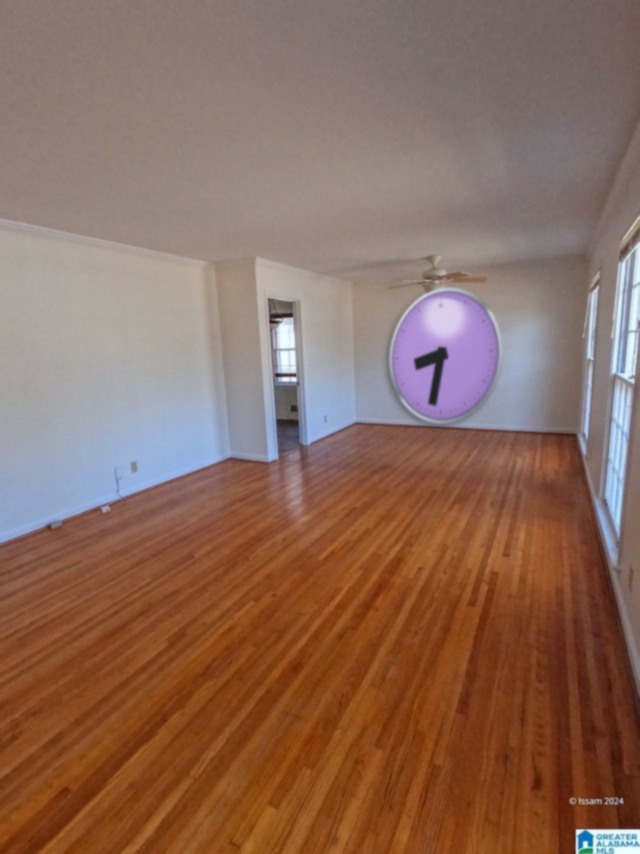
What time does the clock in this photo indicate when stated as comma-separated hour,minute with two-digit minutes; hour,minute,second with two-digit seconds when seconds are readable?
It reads 8,32
